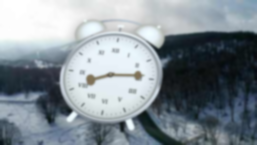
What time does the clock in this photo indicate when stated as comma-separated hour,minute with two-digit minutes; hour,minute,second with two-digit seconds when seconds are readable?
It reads 8,14
